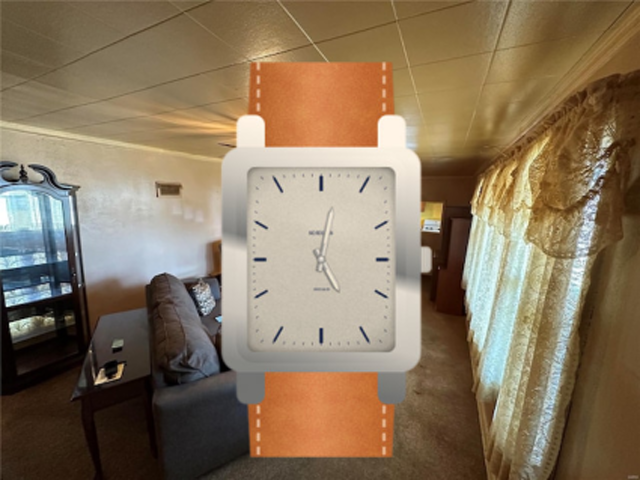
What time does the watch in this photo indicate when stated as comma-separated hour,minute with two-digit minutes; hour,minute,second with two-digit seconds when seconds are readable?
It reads 5,02
